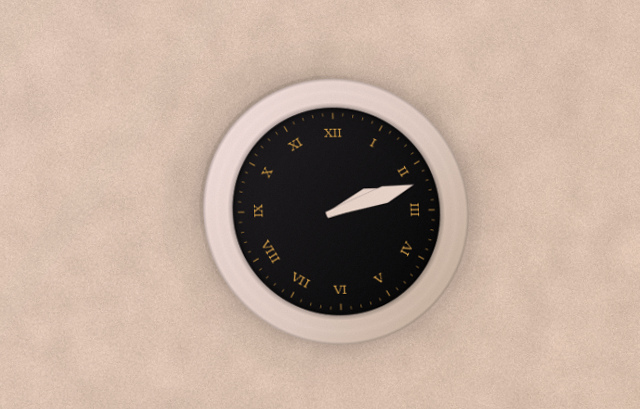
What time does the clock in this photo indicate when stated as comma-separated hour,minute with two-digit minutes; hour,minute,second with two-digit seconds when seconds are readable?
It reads 2,12
